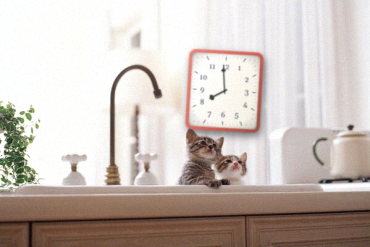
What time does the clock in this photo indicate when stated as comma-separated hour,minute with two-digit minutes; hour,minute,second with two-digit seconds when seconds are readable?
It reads 7,59
